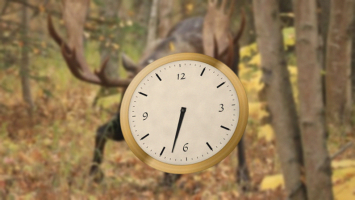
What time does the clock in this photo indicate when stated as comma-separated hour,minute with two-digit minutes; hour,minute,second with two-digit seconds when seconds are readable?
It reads 6,33
